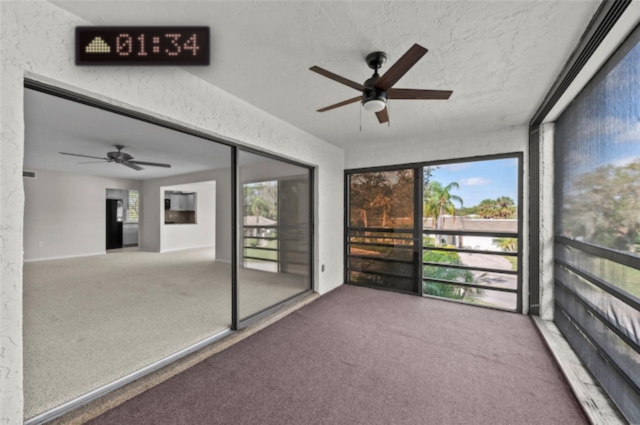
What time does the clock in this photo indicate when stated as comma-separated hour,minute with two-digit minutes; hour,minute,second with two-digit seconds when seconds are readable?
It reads 1,34
